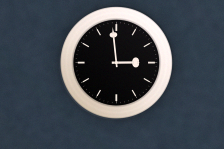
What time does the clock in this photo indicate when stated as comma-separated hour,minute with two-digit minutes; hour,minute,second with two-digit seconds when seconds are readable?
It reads 2,59
